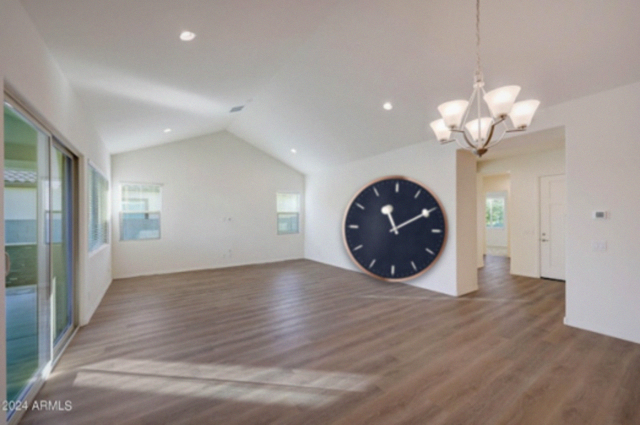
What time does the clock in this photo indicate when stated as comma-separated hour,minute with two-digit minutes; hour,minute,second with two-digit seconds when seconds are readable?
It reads 11,10
